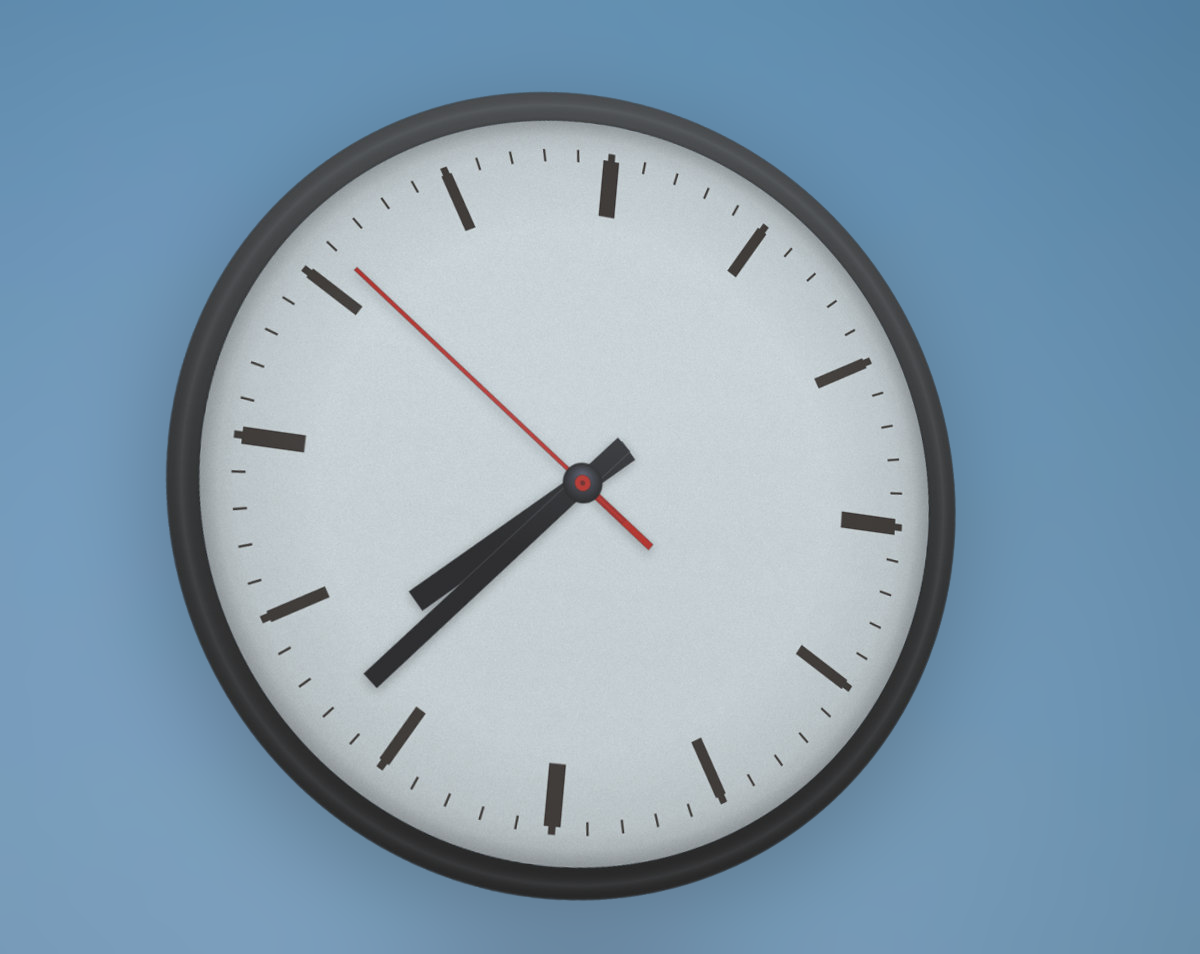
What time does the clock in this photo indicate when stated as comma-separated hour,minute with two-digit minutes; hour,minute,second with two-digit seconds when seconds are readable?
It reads 7,36,51
